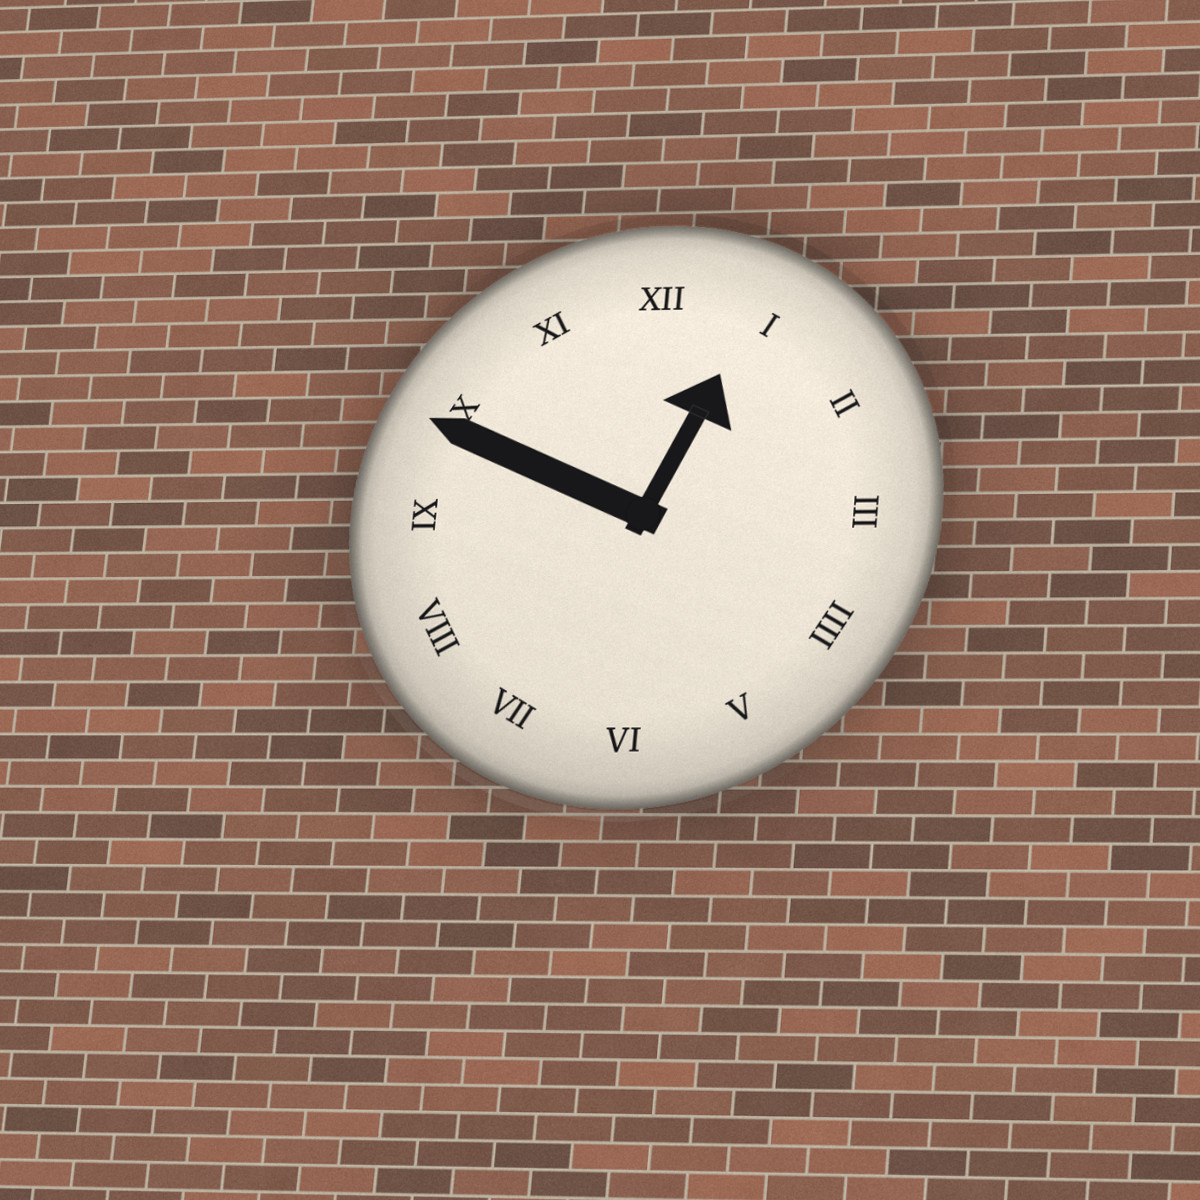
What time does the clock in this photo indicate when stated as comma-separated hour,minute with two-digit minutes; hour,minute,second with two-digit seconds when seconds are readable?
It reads 12,49
